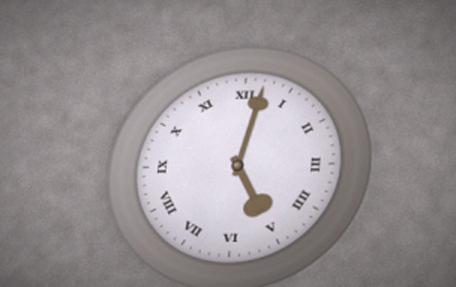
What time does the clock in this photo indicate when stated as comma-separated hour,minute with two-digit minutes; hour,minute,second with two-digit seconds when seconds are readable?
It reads 5,02
